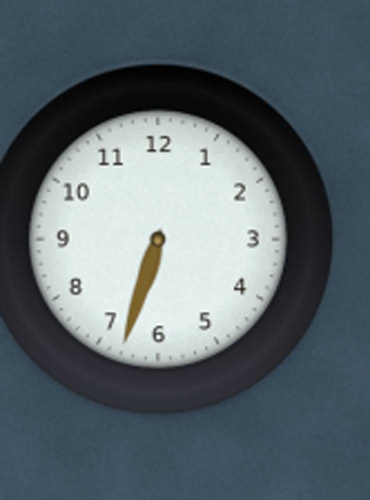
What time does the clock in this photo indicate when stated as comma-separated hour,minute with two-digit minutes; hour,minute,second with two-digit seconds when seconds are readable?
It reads 6,33
